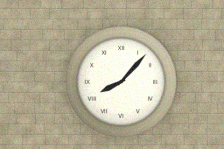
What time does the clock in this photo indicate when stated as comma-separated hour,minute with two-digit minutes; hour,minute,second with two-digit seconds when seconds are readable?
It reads 8,07
